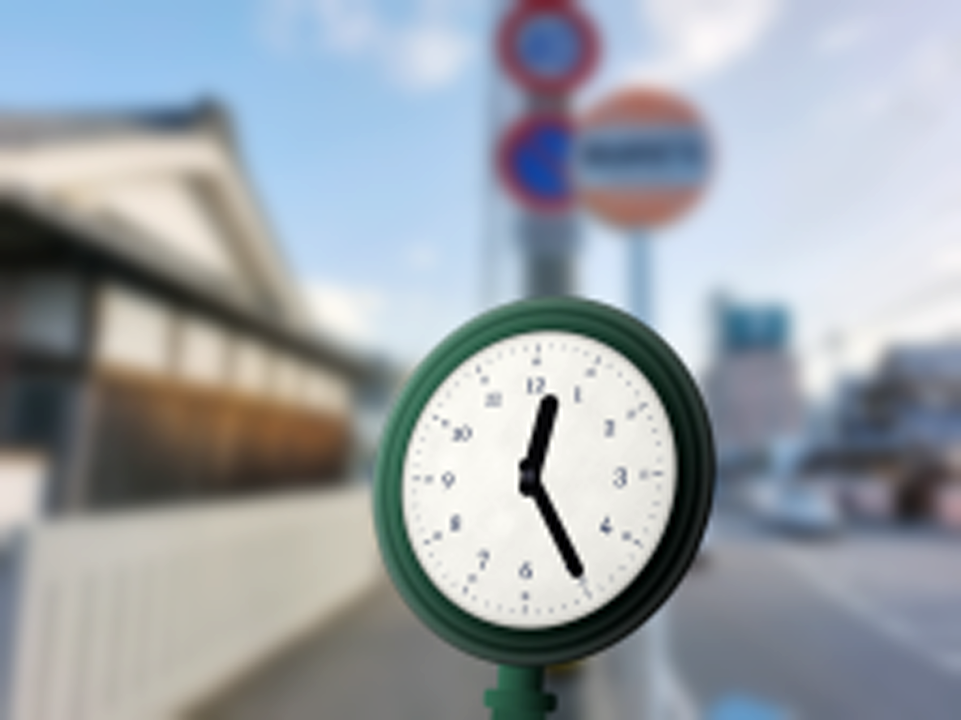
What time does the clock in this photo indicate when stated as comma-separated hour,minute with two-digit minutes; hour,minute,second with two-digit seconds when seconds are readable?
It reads 12,25
